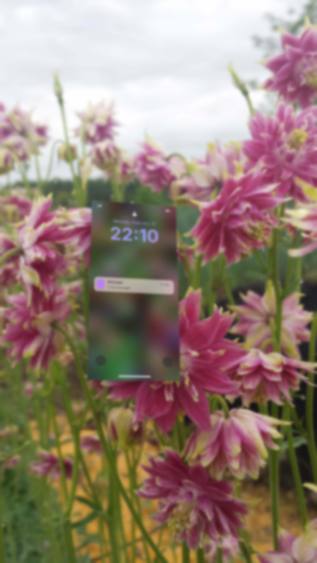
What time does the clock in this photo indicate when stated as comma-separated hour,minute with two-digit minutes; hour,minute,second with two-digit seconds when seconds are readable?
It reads 22,10
